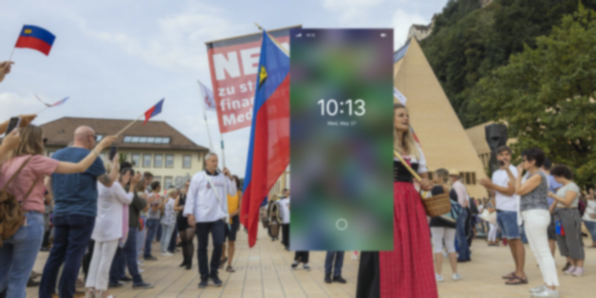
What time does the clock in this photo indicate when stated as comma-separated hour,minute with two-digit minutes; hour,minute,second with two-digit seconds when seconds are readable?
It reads 10,13
